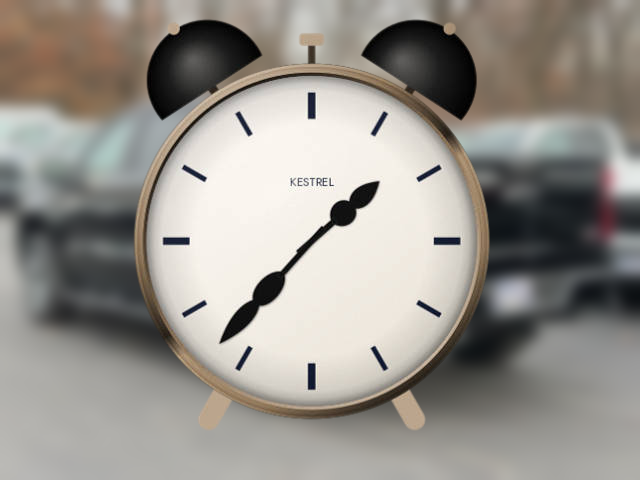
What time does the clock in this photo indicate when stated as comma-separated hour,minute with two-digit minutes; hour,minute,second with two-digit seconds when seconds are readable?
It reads 1,37
